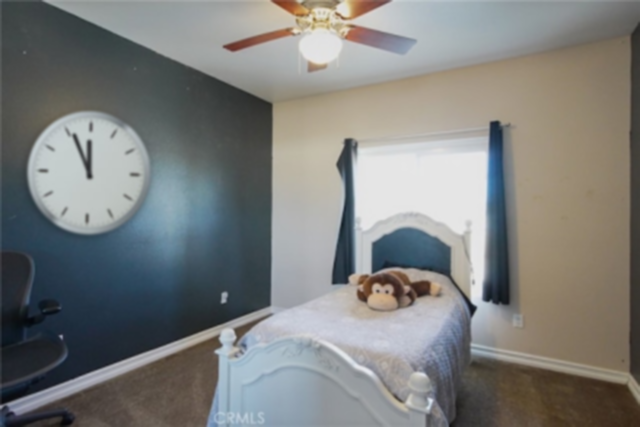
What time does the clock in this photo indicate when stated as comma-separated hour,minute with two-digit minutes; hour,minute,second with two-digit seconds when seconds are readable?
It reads 11,56
